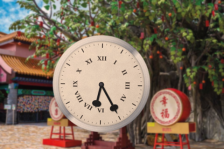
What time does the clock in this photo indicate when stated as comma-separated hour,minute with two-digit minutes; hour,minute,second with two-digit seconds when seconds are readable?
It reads 6,25
